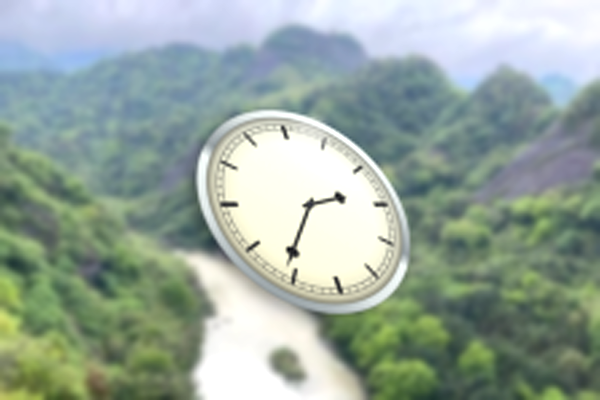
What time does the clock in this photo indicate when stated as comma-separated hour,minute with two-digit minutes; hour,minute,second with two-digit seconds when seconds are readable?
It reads 2,36
